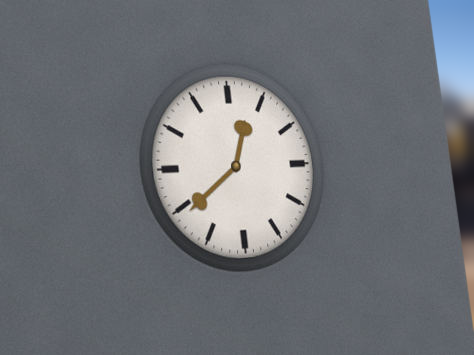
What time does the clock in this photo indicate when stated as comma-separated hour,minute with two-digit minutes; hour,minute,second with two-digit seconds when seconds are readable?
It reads 12,39
